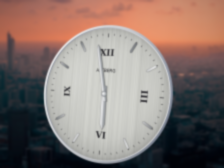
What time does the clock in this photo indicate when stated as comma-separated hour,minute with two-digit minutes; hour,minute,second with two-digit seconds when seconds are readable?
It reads 5,58
